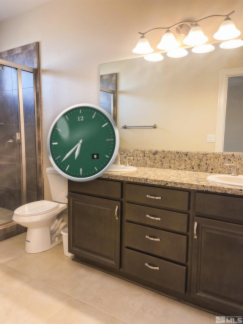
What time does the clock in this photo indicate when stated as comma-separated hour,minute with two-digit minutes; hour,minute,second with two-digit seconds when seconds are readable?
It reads 6,38
